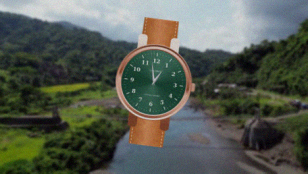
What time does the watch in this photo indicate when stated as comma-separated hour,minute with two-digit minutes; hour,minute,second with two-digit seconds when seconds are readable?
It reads 12,58
